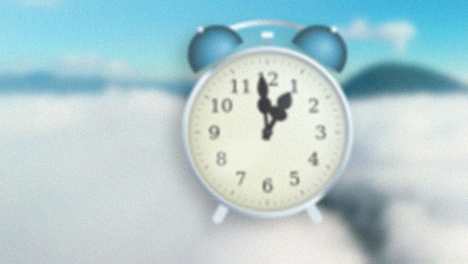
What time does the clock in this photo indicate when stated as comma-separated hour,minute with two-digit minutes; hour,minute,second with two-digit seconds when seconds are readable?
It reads 12,59
